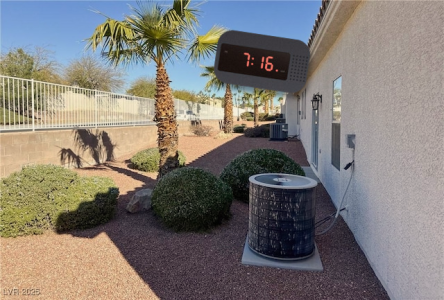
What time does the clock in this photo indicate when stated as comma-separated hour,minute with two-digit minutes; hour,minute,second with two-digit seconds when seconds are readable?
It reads 7,16
